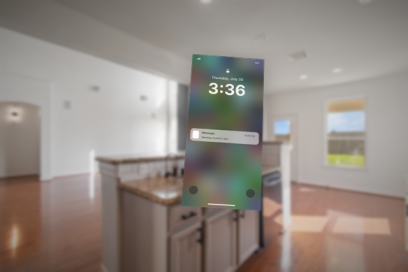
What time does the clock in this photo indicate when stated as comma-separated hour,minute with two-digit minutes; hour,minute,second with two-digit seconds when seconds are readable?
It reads 3,36
